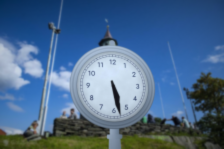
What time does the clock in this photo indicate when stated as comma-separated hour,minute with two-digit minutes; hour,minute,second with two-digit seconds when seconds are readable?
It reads 5,28
